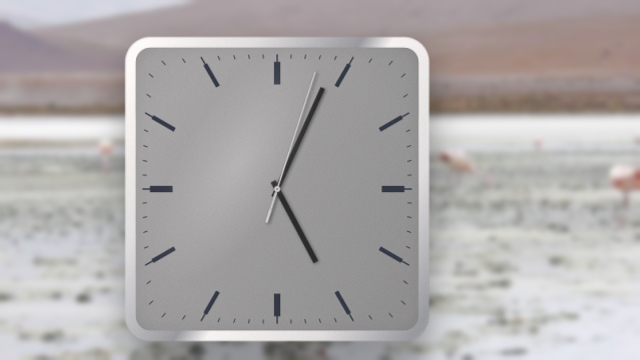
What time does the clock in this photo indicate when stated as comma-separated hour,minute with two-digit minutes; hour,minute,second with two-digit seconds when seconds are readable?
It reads 5,04,03
